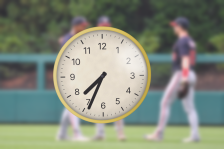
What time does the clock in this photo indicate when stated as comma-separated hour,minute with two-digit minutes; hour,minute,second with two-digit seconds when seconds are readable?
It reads 7,34
